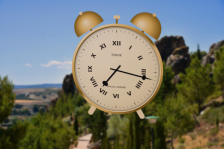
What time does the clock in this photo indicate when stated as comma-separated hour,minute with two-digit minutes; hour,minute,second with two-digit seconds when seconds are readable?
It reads 7,17
